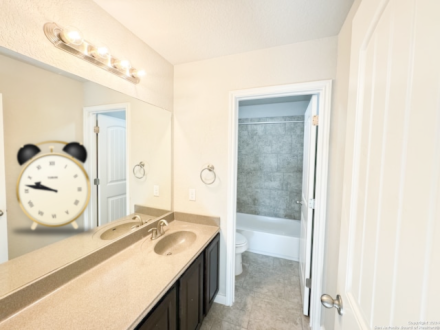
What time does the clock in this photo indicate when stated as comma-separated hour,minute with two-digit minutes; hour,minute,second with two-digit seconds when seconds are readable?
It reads 9,47
